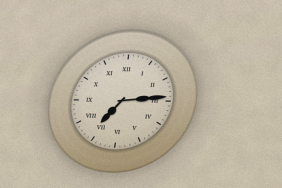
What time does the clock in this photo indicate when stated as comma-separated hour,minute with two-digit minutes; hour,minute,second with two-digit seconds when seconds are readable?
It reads 7,14
